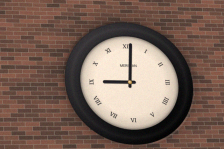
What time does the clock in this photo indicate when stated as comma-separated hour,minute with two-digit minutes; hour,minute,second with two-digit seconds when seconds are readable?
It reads 9,01
